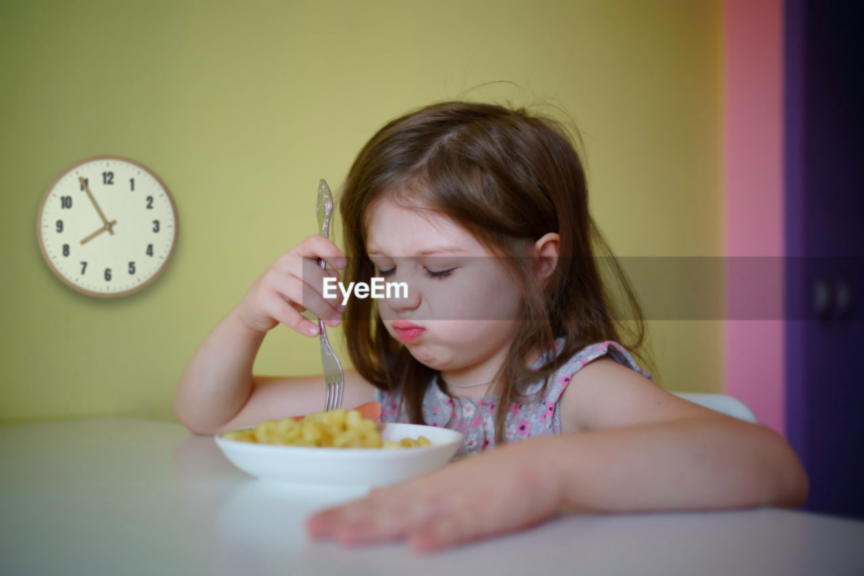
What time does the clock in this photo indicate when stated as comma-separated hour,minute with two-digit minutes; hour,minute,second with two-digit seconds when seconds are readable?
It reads 7,55
